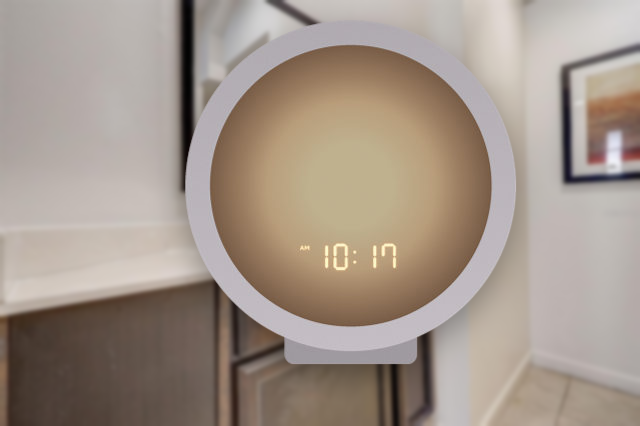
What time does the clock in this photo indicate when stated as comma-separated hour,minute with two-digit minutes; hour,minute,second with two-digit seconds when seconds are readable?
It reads 10,17
